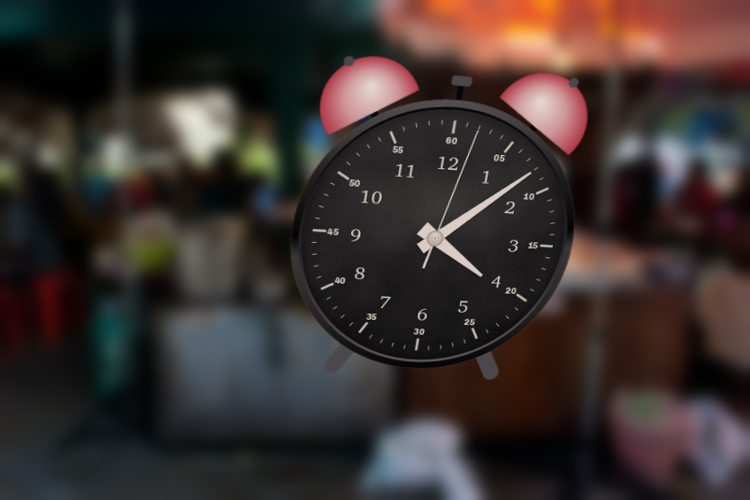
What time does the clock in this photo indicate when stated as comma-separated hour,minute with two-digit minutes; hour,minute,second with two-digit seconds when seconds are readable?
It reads 4,08,02
